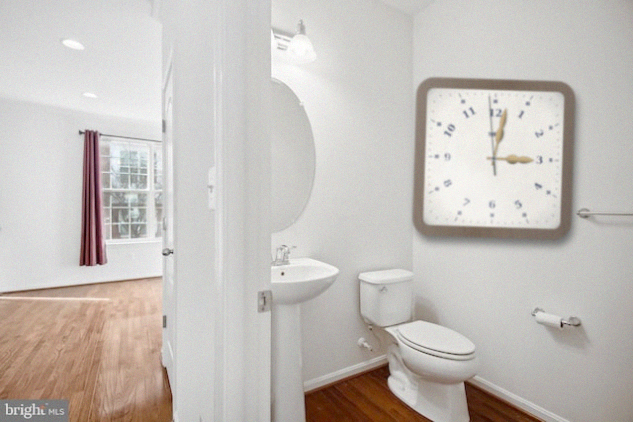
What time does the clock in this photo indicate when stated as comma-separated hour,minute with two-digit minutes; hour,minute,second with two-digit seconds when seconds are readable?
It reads 3,01,59
